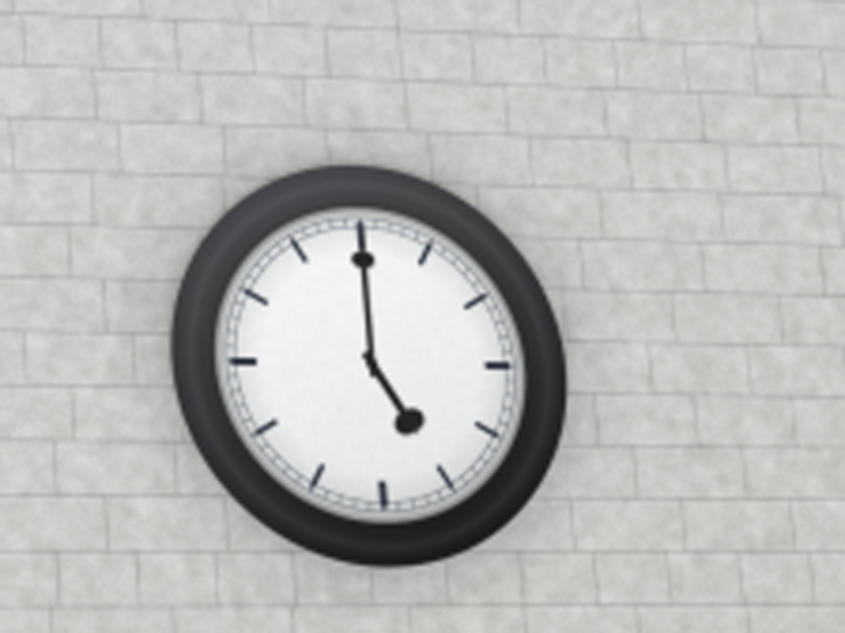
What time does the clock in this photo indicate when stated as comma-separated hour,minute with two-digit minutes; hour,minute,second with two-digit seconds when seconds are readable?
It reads 5,00
